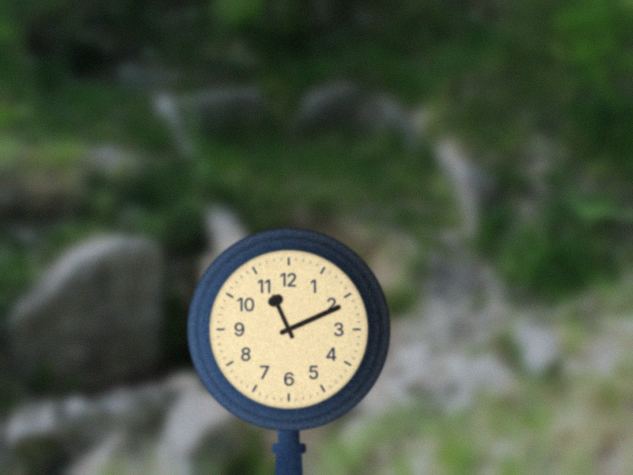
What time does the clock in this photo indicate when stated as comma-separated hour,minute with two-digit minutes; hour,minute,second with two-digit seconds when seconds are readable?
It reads 11,11
